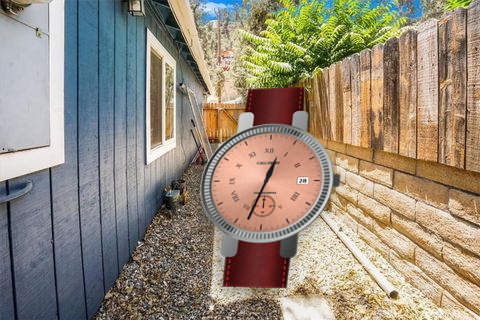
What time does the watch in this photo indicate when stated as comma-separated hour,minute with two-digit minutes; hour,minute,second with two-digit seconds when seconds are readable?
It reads 12,33
